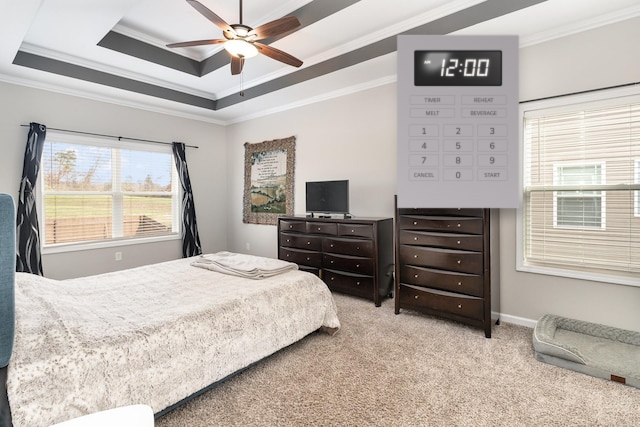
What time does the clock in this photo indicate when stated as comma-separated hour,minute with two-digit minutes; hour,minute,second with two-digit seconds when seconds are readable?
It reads 12,00
